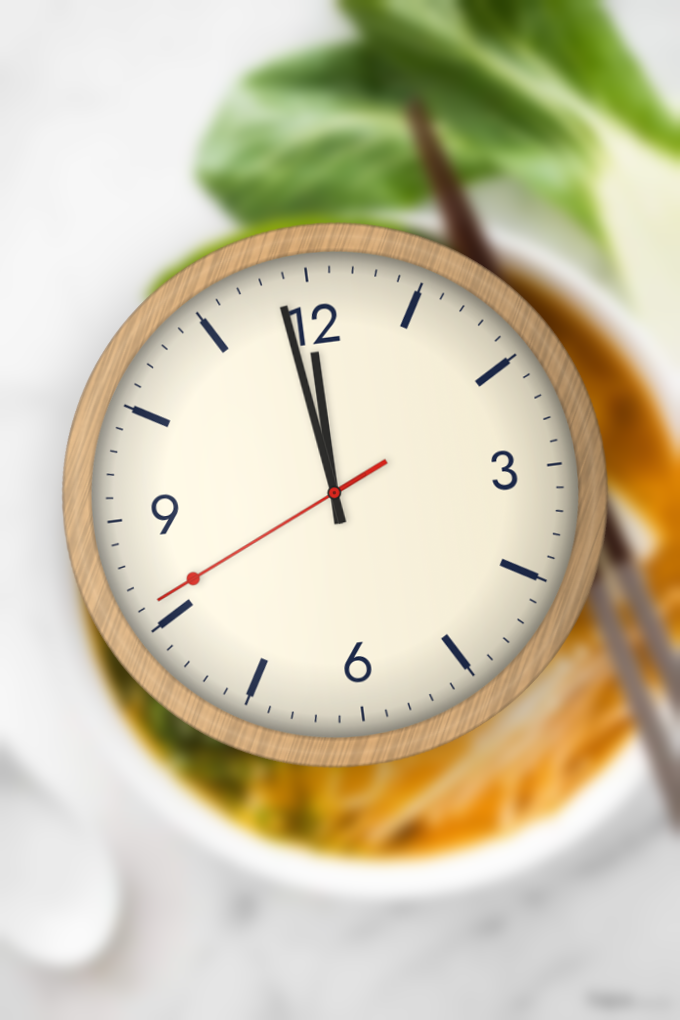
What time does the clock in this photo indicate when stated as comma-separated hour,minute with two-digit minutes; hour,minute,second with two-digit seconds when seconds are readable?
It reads 11,58,41
